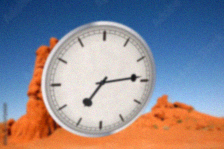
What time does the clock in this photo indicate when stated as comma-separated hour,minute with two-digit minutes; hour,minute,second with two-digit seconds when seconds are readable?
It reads 7,14
